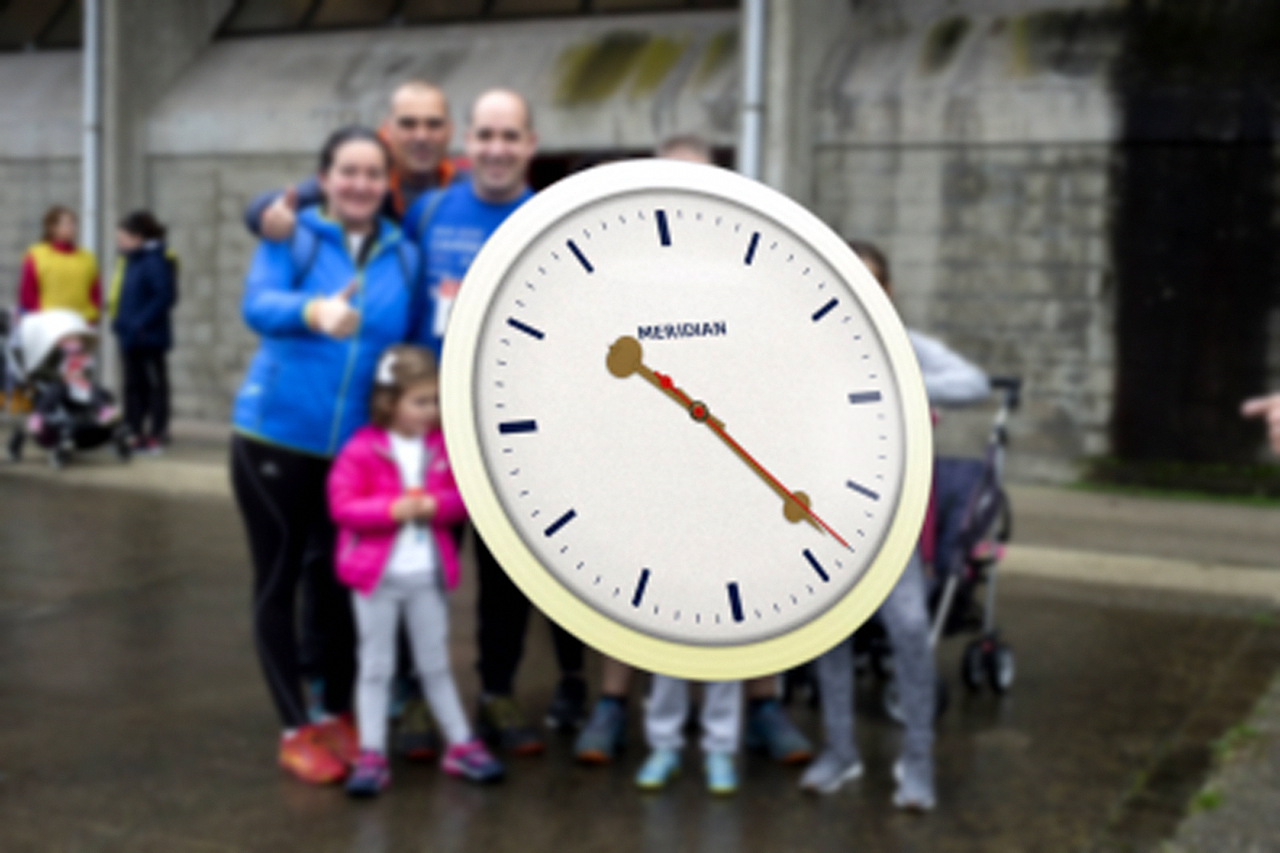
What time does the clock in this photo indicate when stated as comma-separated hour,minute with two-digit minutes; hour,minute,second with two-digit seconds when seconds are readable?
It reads 10,23,23
